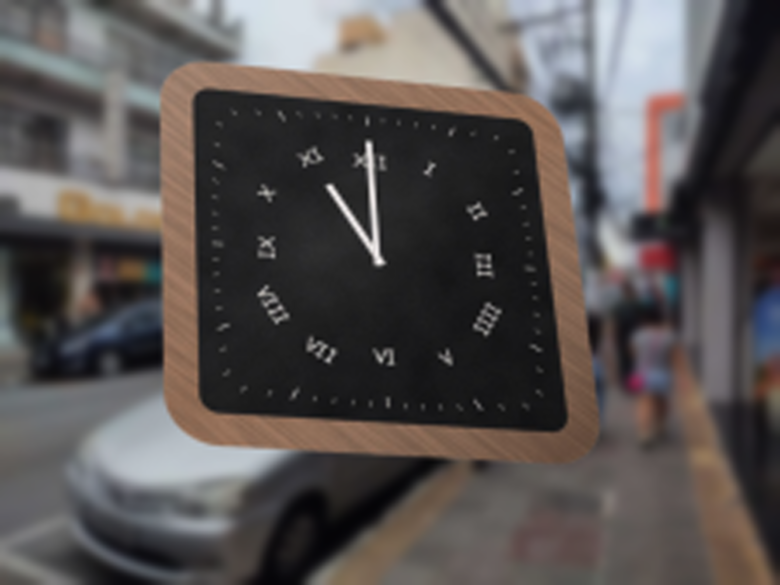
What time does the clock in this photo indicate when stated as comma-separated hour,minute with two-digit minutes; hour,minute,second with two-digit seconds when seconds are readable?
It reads 11,00
